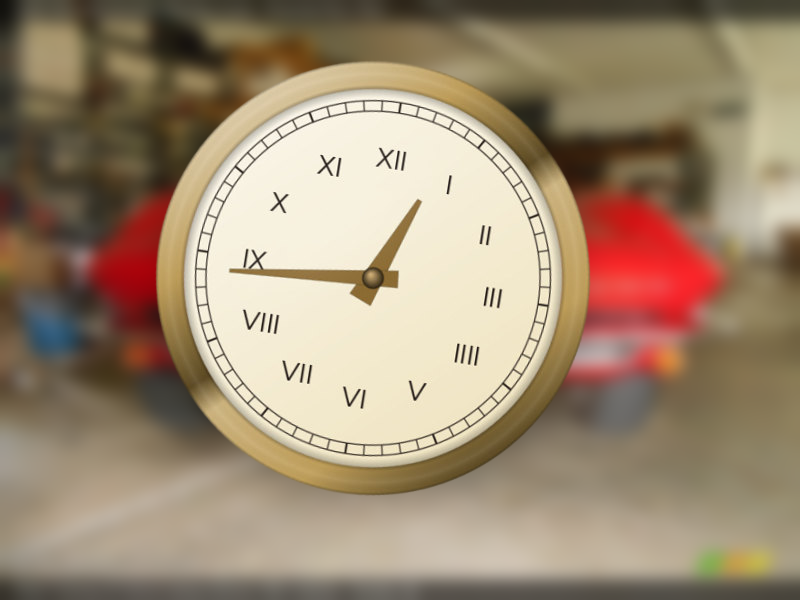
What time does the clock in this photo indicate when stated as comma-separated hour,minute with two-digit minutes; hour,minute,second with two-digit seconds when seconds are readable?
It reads 12,44
